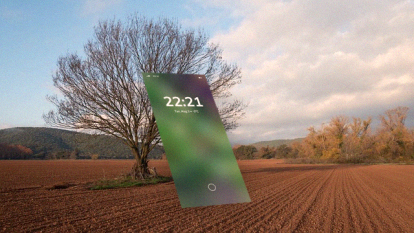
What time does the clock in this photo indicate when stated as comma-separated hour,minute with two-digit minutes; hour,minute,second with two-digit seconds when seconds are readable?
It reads 22,21
